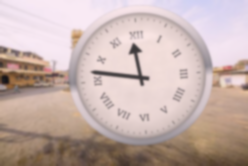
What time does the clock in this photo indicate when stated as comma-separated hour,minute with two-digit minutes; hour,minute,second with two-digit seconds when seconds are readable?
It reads 11,47
